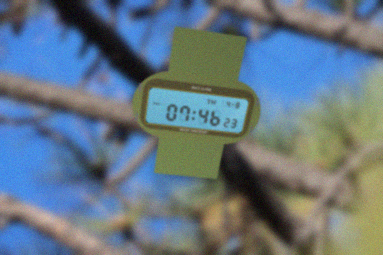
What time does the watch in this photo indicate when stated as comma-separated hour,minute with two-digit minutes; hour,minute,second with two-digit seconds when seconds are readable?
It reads 7,46,23
